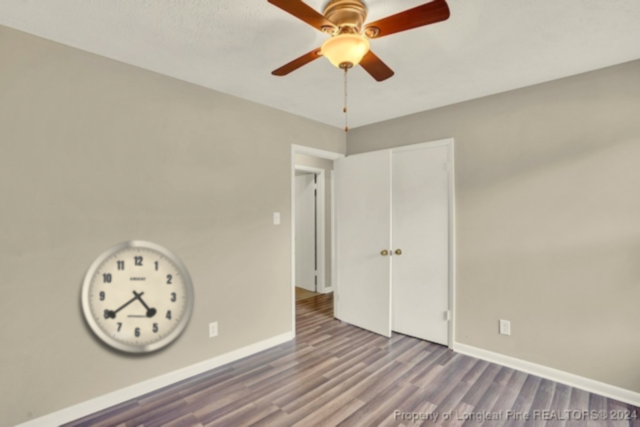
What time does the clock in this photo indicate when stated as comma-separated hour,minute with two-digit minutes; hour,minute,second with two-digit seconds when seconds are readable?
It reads 4,39
